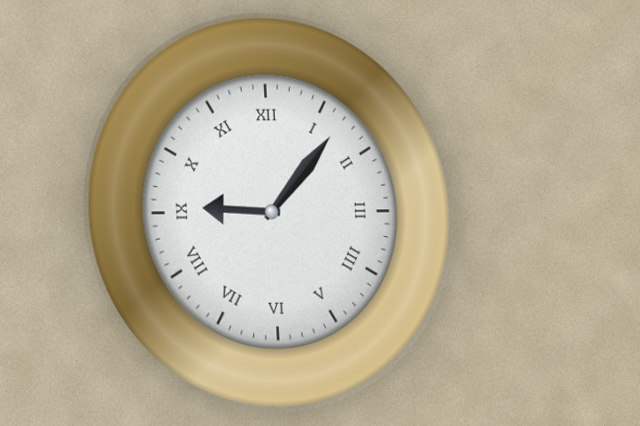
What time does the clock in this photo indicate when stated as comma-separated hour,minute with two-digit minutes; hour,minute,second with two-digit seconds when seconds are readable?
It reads 9,07
